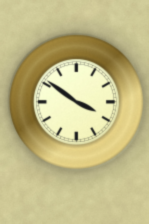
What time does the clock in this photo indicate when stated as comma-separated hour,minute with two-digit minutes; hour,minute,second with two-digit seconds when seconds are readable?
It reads 3,51
